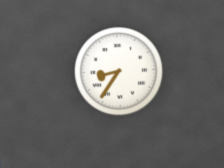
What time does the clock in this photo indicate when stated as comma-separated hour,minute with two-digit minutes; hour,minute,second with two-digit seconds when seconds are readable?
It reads 8,36
